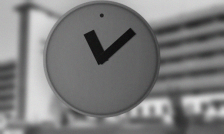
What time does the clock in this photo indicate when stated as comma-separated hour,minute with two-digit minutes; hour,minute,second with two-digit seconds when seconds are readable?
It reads 11,08
